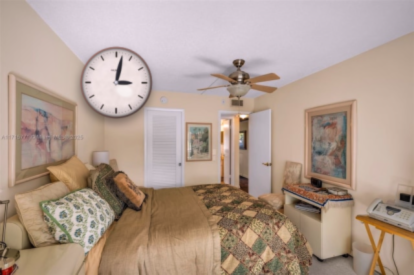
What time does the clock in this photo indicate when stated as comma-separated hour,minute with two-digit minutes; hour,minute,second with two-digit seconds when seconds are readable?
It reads 3,02
